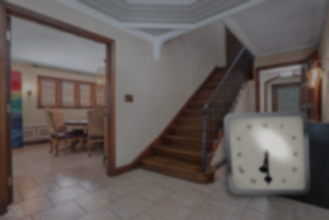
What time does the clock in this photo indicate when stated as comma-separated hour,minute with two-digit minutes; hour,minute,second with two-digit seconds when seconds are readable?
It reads 6,30
